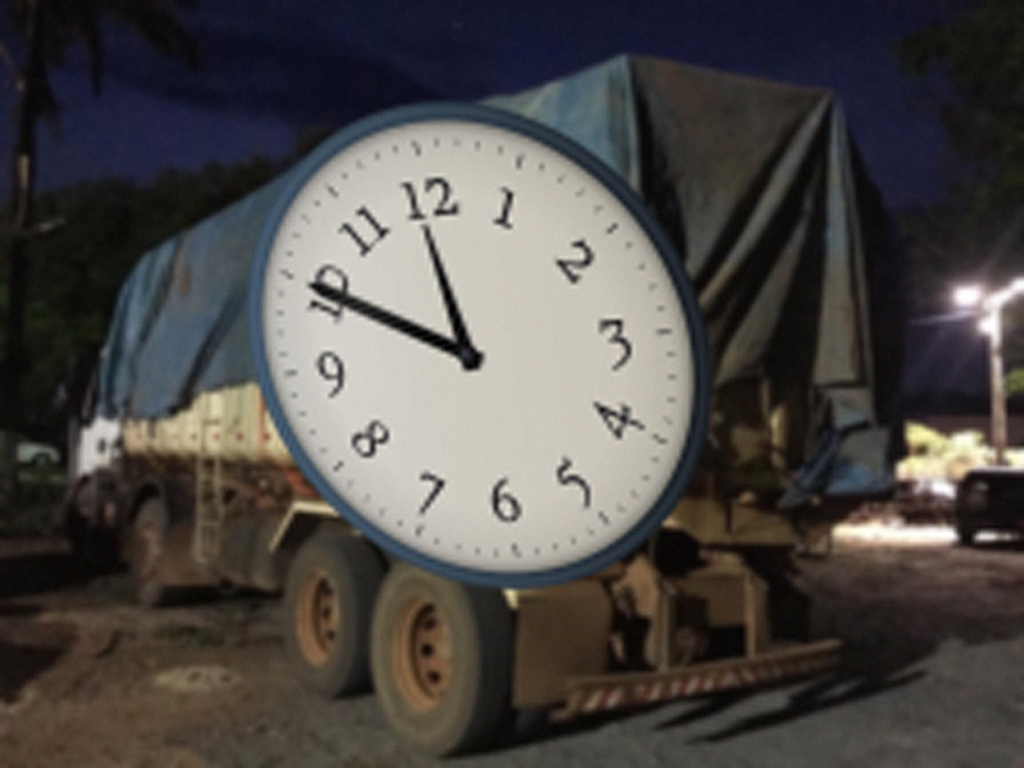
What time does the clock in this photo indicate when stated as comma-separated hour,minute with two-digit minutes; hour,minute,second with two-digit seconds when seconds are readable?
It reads 11,50
